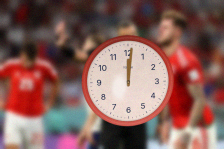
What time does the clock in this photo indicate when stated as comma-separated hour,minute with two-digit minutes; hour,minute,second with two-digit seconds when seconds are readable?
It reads 12,01
